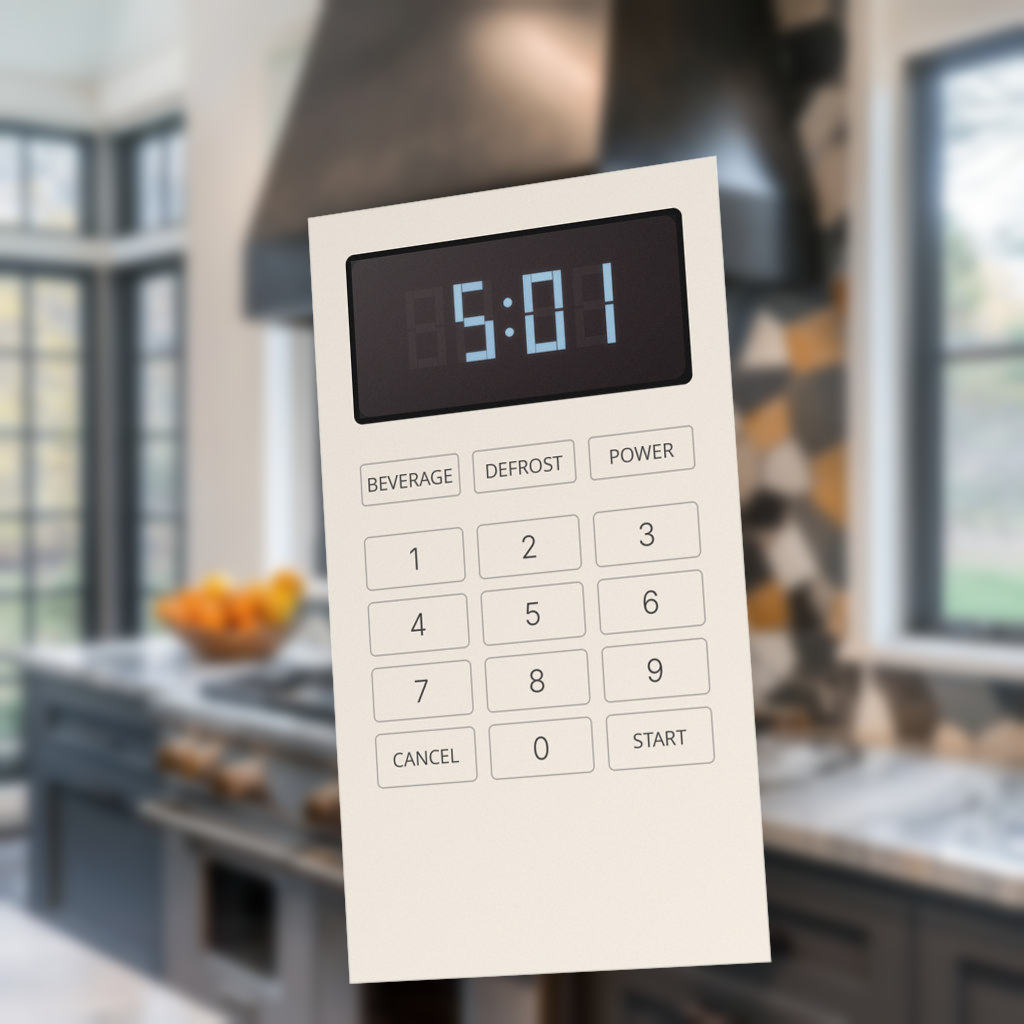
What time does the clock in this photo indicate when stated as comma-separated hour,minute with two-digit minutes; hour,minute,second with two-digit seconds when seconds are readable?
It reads 5,01
